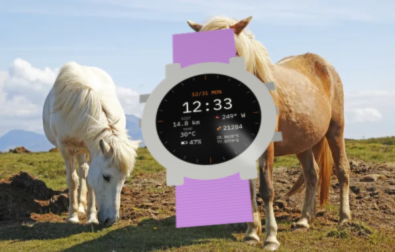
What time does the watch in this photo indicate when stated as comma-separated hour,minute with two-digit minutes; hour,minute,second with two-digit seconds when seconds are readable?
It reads 12,33
